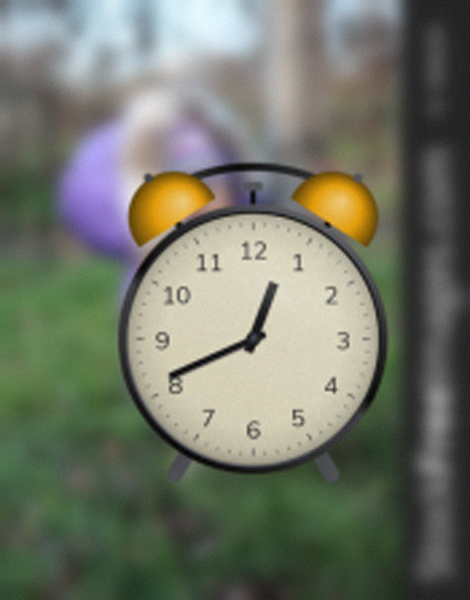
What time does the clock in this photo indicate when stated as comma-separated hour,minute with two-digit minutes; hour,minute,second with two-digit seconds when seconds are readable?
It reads 12,41
